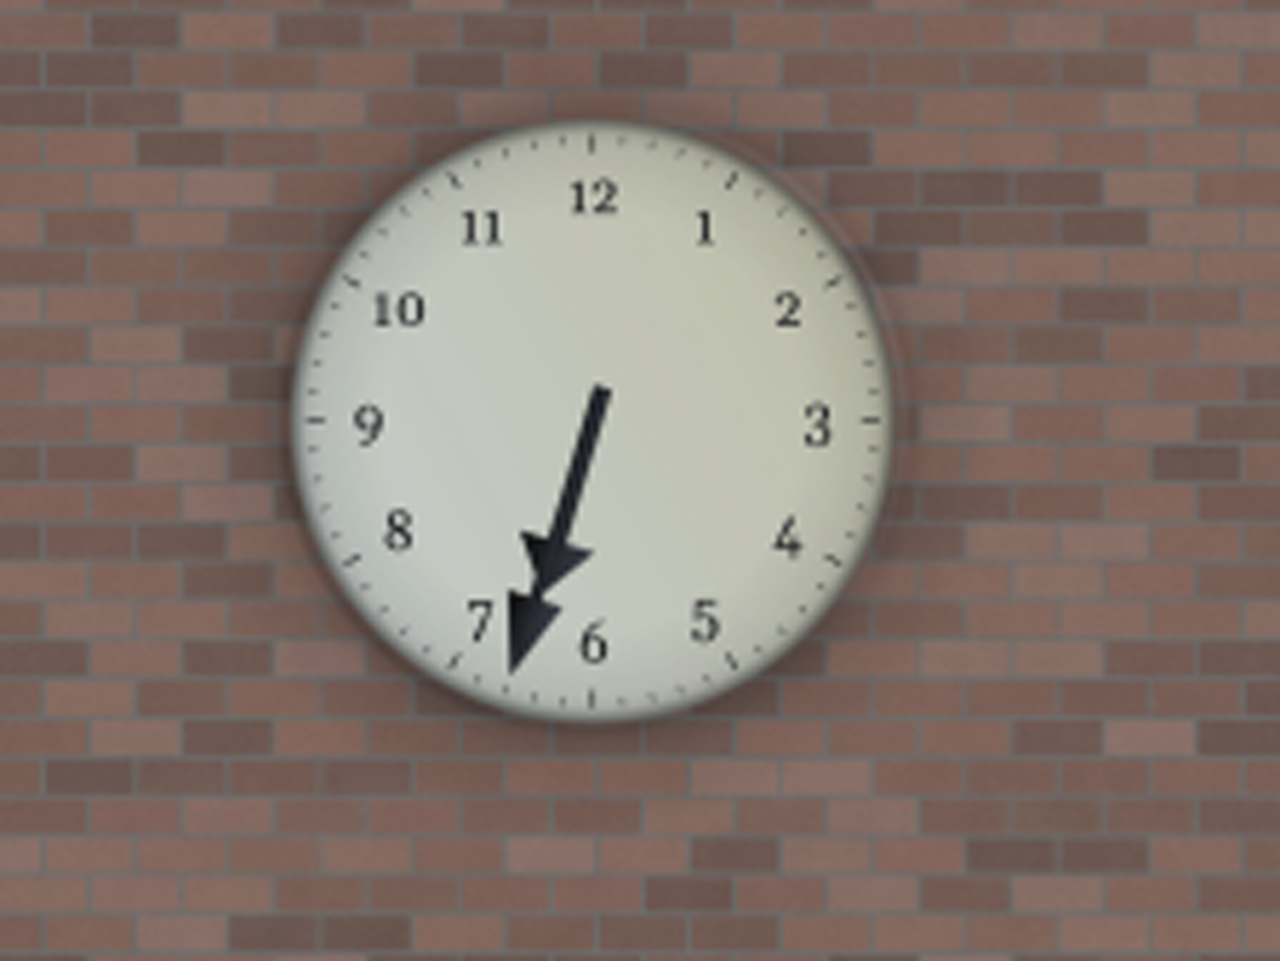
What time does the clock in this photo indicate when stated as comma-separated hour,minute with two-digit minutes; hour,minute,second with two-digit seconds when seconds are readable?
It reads 6,33
